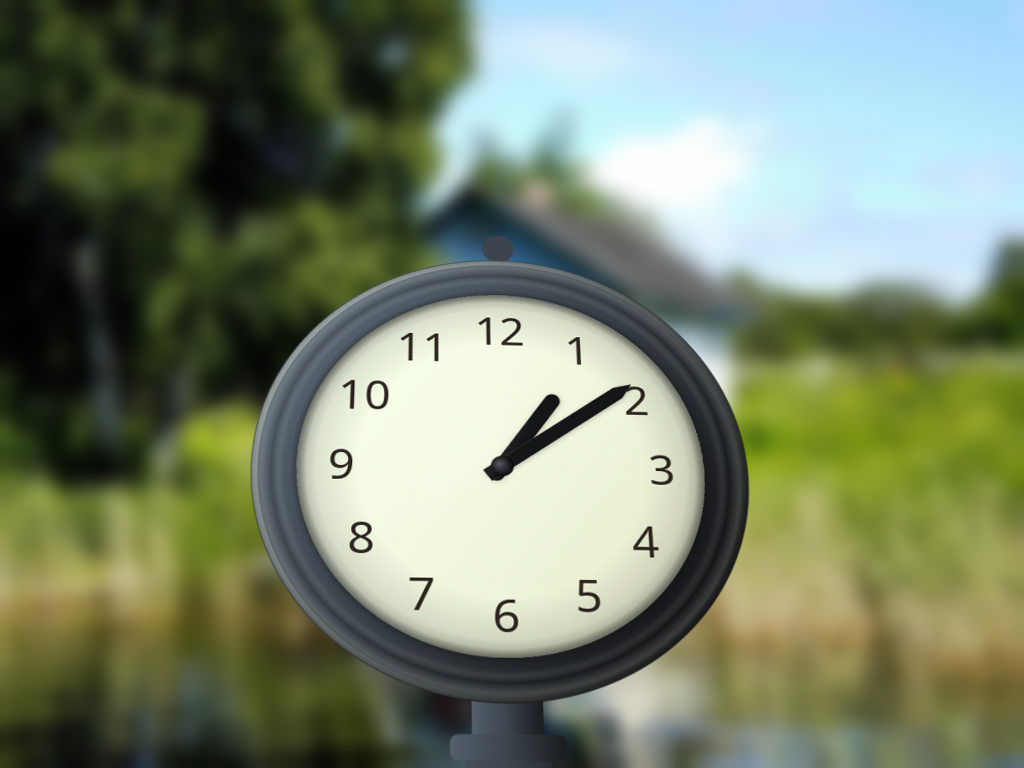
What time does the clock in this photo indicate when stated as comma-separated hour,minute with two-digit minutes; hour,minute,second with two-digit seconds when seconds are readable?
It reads 1,09
